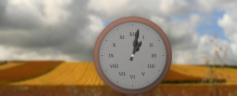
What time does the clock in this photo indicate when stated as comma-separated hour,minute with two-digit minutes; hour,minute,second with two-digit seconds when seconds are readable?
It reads 1,02
